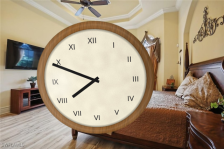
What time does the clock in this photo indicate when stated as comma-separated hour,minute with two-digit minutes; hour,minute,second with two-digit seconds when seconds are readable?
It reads 7,49
